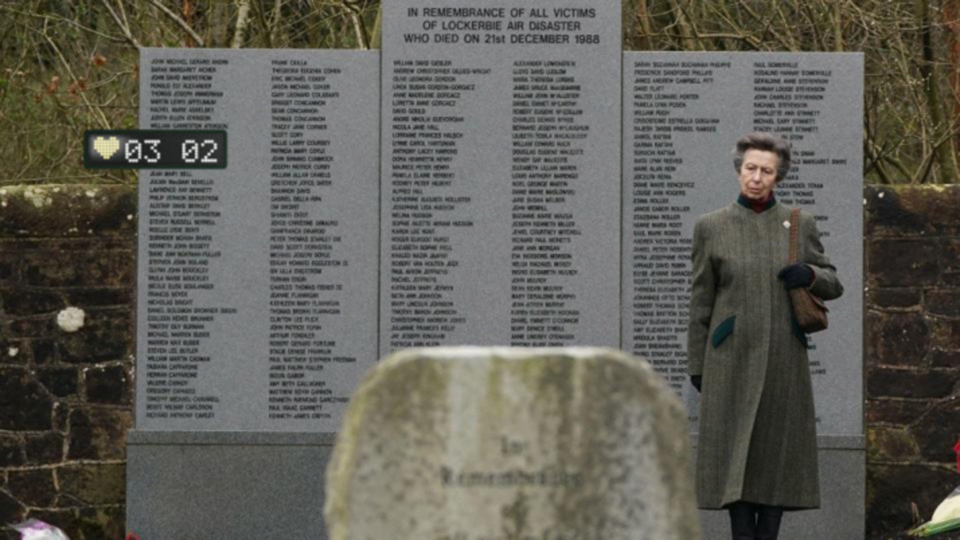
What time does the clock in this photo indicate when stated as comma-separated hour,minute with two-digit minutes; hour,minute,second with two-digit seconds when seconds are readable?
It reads 3,02
